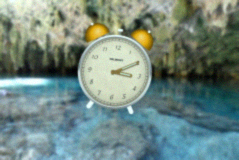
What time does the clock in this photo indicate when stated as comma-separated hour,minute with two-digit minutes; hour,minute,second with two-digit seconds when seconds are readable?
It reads 3,10
